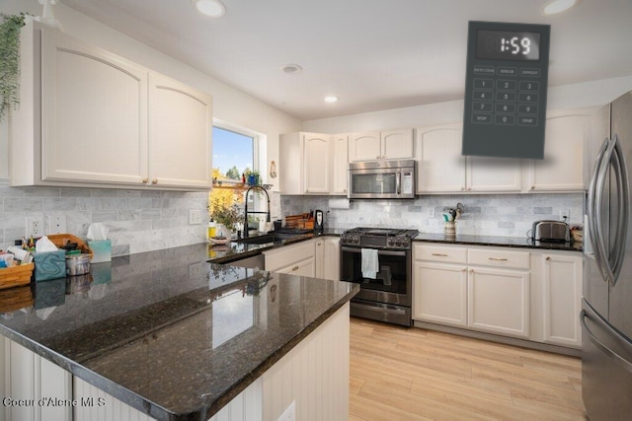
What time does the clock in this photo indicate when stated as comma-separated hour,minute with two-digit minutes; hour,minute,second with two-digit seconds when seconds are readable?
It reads 1,59
